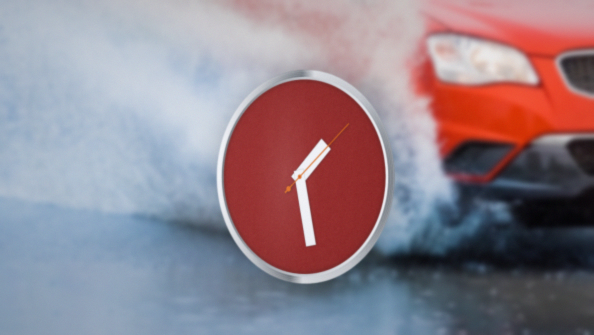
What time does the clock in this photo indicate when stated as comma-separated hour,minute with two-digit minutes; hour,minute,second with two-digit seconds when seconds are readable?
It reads 1,28,08
